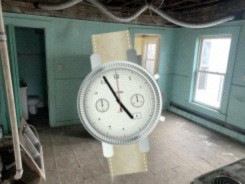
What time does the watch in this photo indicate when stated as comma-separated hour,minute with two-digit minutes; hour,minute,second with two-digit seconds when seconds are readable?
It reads 4,56
